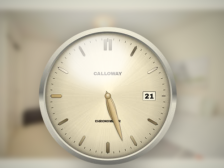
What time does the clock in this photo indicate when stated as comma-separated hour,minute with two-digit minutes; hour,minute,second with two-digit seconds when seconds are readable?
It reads 5,27
